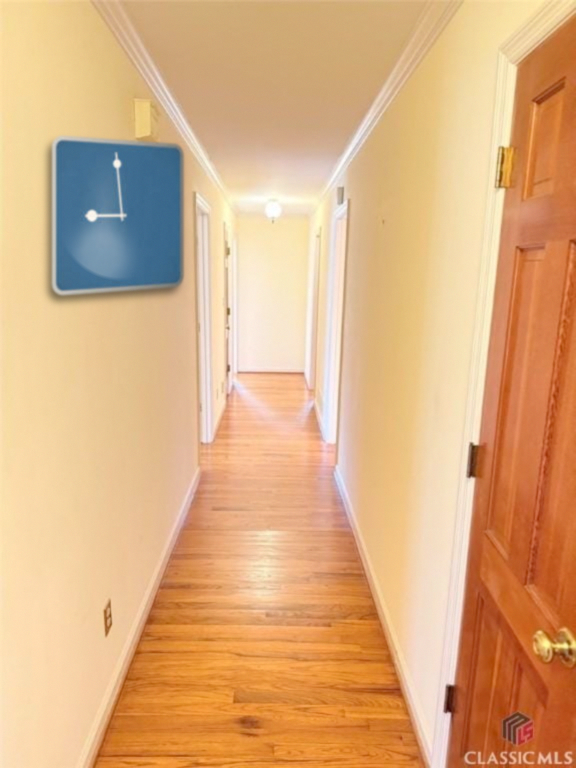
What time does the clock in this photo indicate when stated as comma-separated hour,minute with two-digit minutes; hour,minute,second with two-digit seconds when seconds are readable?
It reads 8,59
